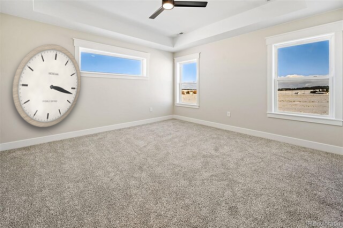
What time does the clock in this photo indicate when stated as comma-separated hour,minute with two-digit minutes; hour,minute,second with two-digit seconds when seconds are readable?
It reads 3,17
